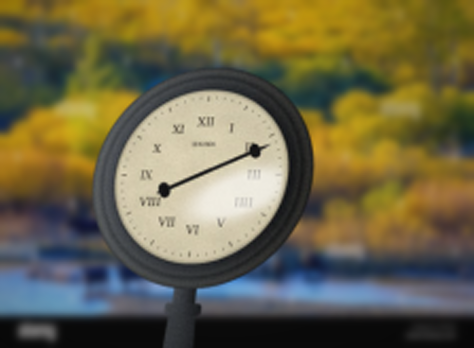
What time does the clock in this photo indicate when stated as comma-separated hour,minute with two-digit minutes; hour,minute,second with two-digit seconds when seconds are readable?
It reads 8,11
